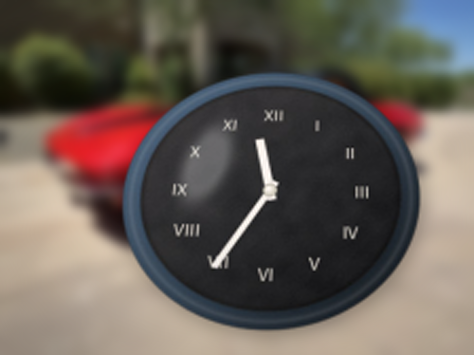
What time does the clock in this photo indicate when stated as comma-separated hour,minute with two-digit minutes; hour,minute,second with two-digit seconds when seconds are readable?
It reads 11,35
